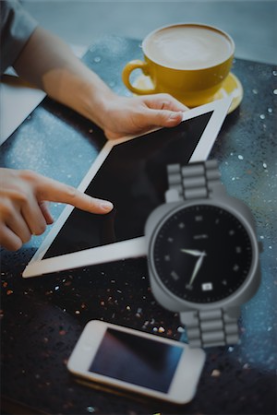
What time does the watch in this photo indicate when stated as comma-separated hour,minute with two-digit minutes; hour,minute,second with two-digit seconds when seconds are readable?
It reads 9,35
